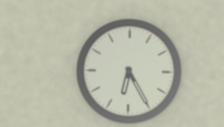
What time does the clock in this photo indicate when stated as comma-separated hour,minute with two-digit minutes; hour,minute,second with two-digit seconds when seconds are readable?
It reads 6,25
